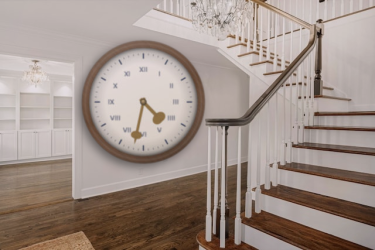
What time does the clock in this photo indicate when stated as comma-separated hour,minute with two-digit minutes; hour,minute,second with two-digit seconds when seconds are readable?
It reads 4,32
